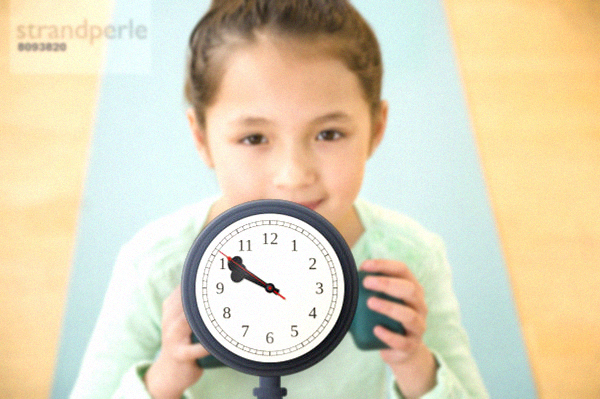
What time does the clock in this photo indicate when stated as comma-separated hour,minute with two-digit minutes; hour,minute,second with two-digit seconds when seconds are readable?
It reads 9,50,51
